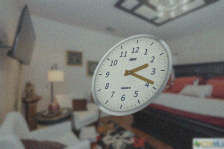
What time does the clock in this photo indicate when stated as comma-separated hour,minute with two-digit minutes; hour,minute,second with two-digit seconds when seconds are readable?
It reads 2,19
